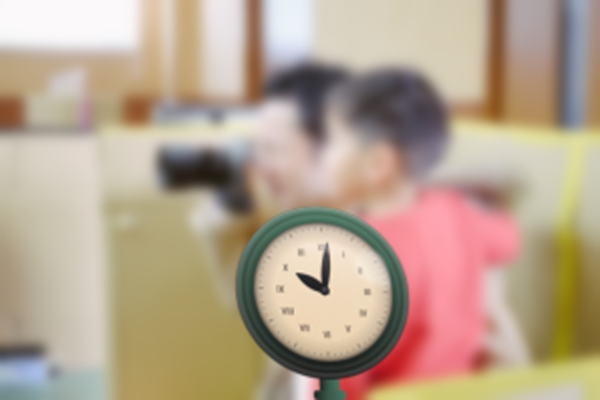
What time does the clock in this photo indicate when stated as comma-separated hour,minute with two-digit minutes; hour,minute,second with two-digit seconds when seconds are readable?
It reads 10,01
